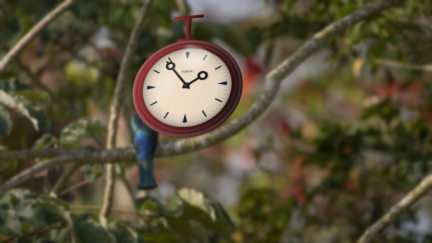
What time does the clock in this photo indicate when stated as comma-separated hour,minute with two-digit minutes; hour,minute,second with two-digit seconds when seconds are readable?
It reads 1,54
